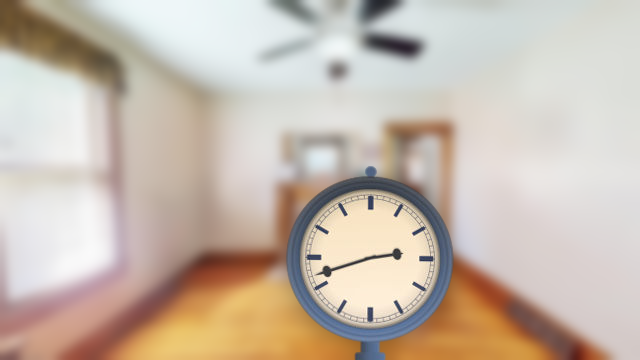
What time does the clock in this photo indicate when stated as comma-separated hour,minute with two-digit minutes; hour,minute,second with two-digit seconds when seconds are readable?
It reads 2,42
